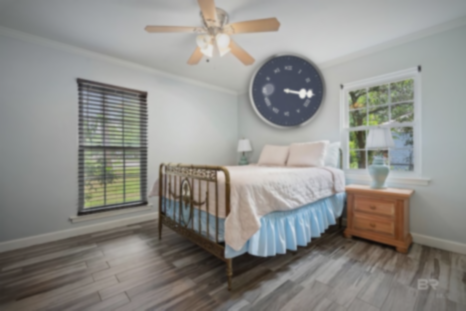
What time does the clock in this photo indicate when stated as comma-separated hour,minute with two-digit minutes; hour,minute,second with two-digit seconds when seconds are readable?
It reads 3,16
